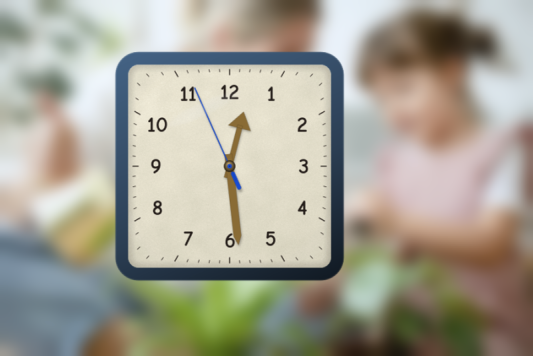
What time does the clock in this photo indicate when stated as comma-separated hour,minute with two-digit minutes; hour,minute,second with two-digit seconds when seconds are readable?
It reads 12,28,56
